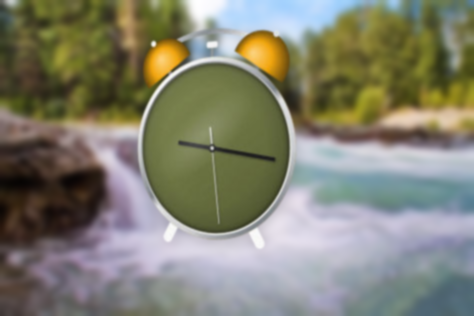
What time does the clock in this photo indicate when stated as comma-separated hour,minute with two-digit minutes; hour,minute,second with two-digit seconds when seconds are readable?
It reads 9,16,29
